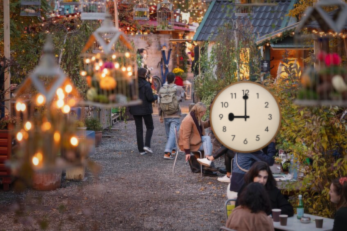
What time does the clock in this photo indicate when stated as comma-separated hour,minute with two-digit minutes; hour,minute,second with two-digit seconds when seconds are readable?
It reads 9,00
